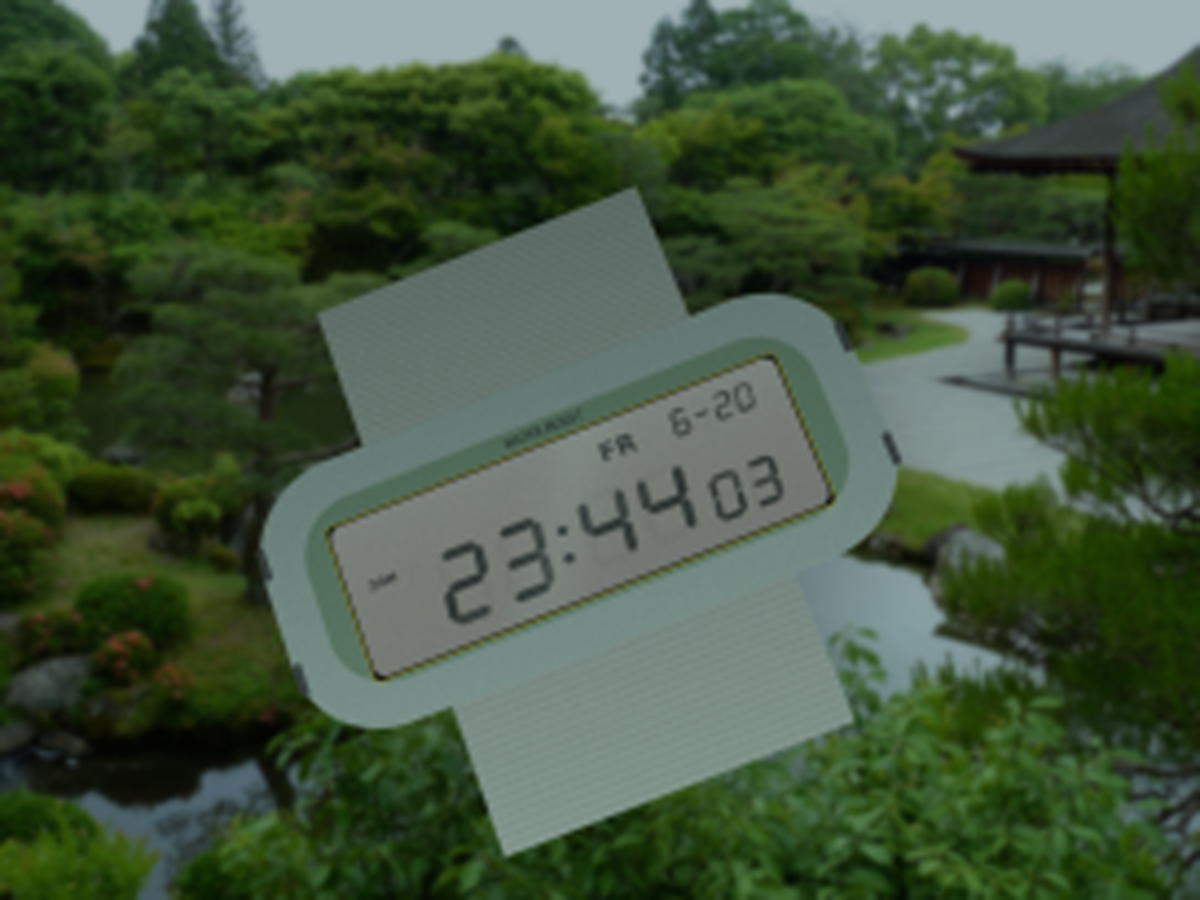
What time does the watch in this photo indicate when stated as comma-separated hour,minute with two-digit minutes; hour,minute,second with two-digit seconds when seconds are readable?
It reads 23,44,03
